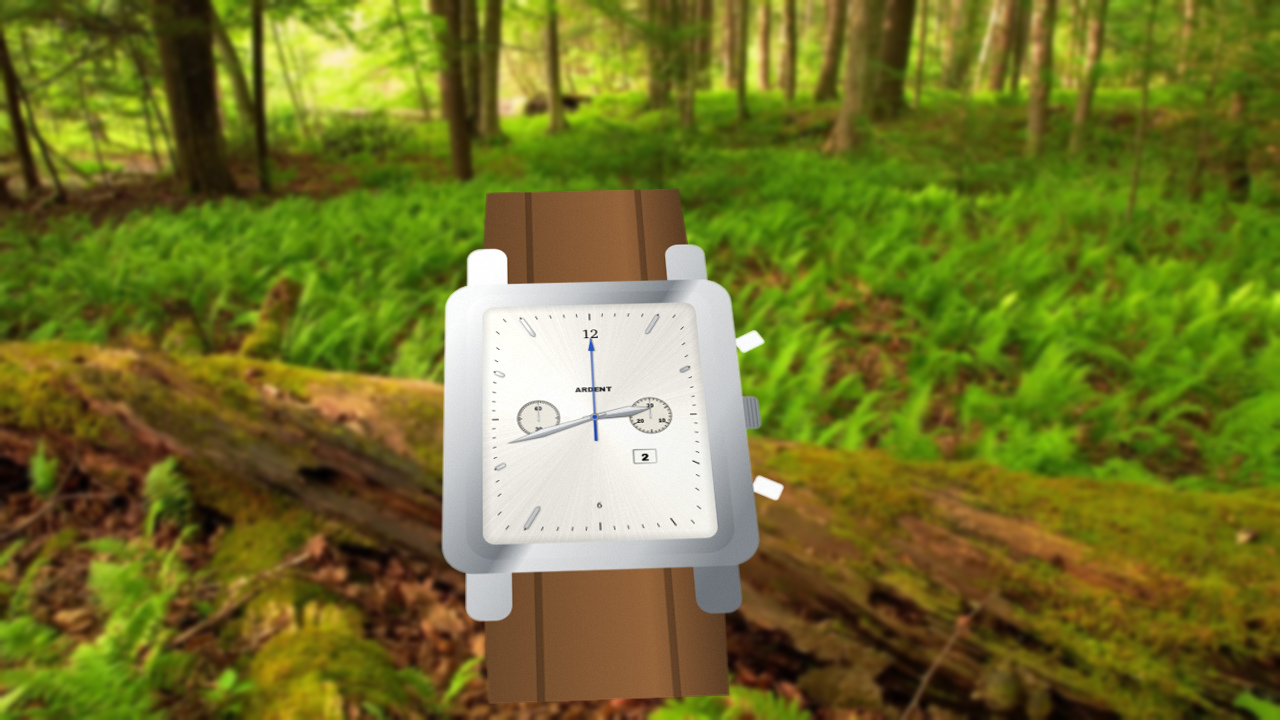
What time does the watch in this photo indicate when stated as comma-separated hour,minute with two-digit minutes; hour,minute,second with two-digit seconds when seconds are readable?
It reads 2,42
